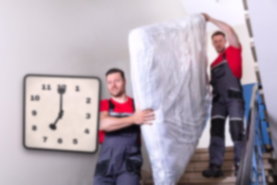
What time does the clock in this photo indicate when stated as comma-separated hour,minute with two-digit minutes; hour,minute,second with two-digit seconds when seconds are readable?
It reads 7,00
